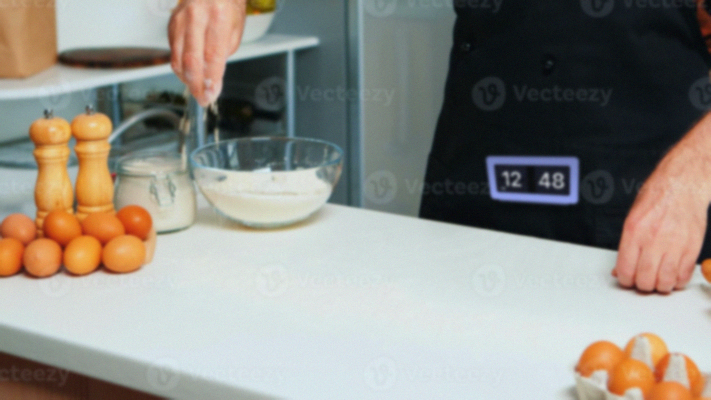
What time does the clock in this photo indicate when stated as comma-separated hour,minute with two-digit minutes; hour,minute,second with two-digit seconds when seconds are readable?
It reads 12,48
